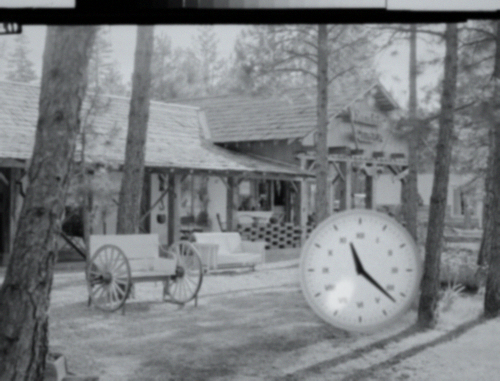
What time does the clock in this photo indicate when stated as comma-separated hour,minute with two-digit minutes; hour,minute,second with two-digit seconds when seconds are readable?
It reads 11,22
